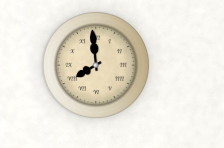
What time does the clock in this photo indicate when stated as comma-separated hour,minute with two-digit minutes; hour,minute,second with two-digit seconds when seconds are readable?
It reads 7,59
